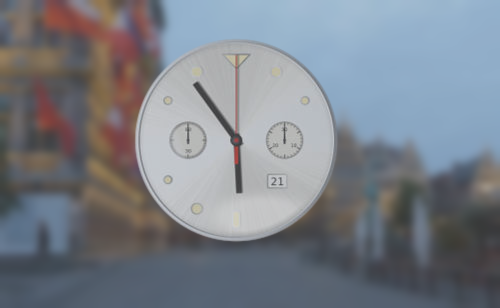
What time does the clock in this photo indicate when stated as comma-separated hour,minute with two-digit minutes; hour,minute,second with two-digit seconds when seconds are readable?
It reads 5,54
